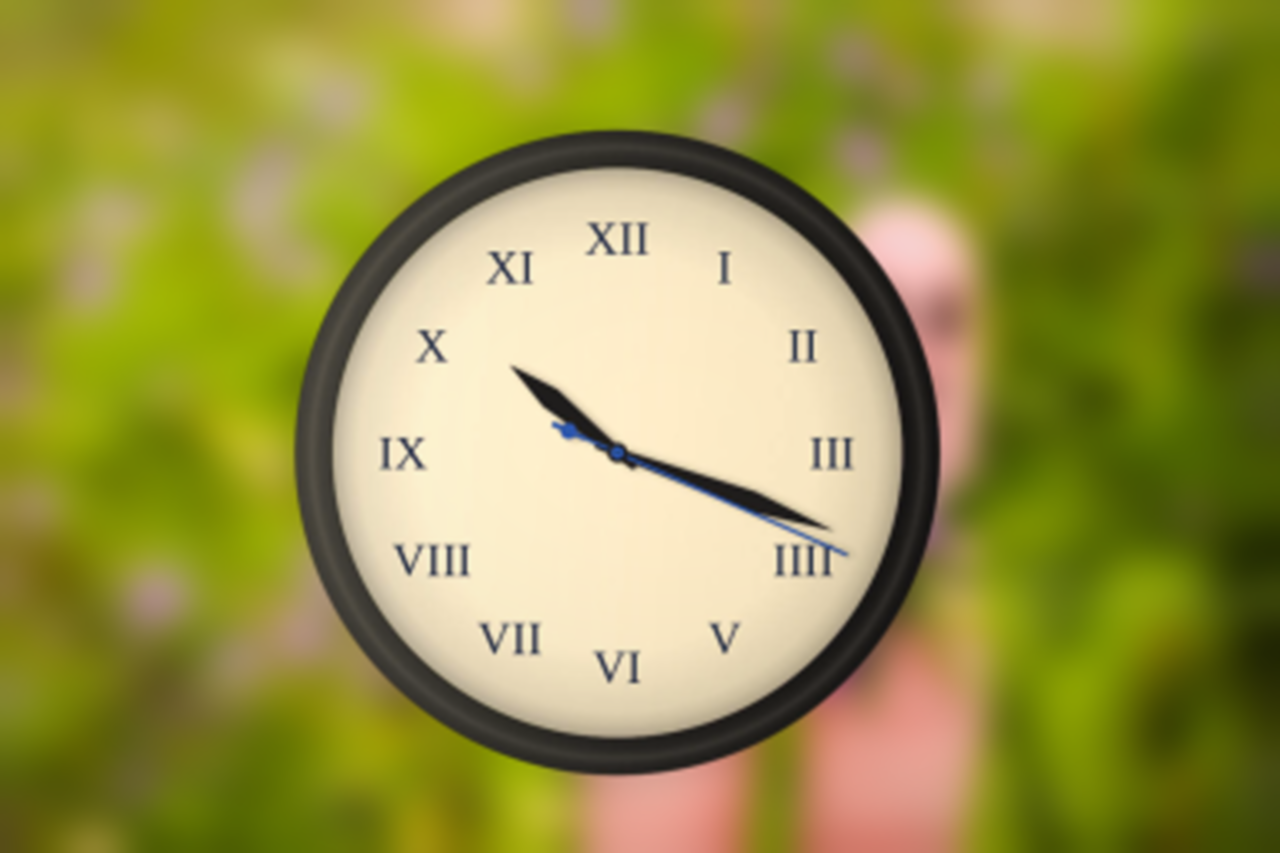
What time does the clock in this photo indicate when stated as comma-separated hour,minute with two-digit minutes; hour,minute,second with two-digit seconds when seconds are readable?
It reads 10,18,19
